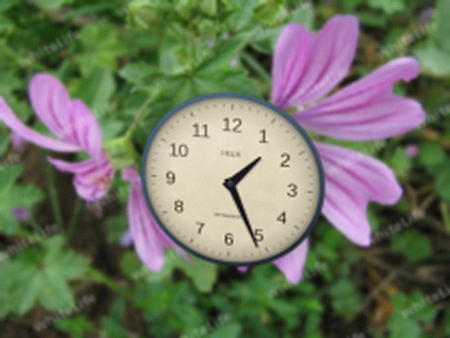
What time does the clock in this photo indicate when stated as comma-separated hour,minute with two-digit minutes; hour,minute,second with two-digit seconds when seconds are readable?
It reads 1,26
